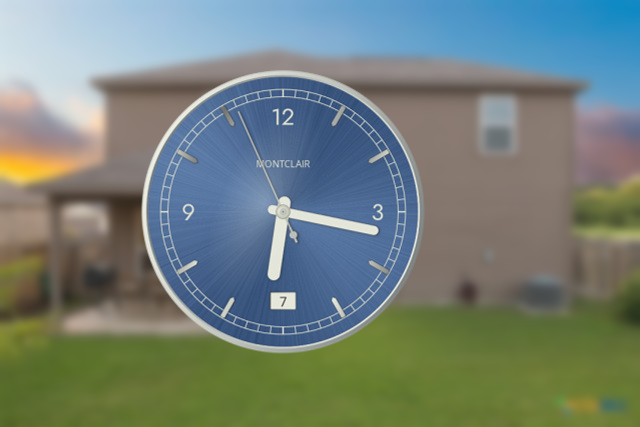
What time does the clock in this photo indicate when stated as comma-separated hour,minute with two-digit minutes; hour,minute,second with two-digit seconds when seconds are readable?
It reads 6,16,56
